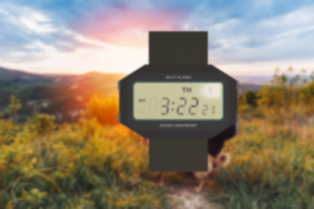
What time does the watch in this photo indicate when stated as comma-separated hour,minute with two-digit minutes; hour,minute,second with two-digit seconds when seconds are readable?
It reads 3,22,21
